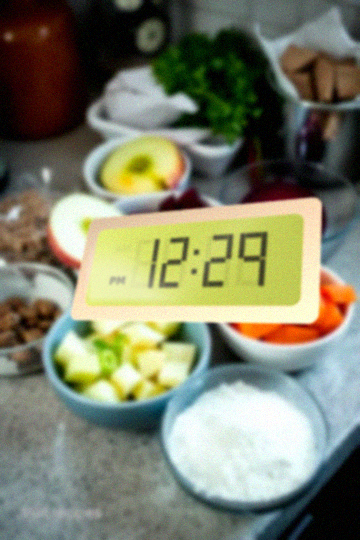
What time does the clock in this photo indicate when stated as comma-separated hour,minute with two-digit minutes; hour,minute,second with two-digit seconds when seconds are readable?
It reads 12,29
